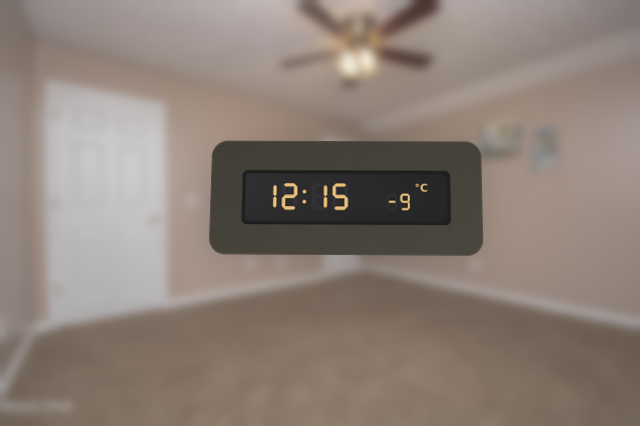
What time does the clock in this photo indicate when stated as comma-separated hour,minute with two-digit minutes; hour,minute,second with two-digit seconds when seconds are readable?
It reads 12,15
